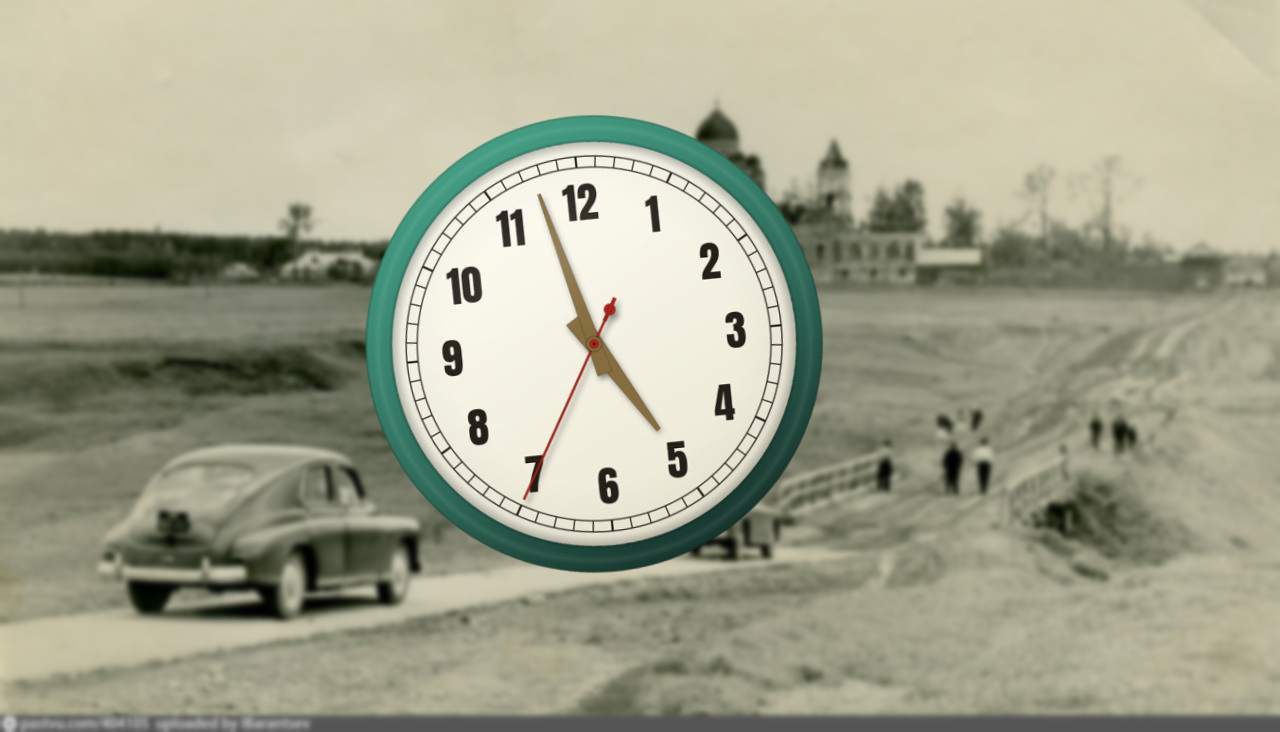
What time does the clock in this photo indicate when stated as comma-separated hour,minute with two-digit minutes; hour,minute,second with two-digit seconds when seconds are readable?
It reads 4,57,35
